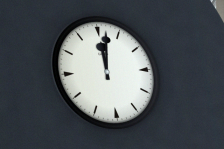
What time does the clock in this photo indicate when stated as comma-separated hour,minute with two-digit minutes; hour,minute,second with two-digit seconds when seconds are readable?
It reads 12,02
